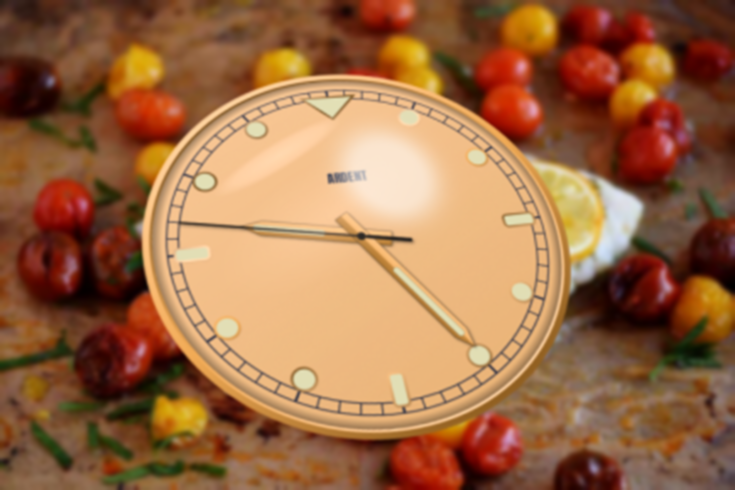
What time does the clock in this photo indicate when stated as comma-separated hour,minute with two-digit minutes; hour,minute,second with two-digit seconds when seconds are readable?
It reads 9,24,47
